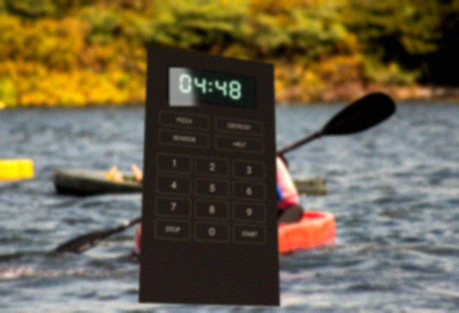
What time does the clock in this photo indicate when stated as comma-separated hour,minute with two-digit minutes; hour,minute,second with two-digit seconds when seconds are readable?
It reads 4,48
